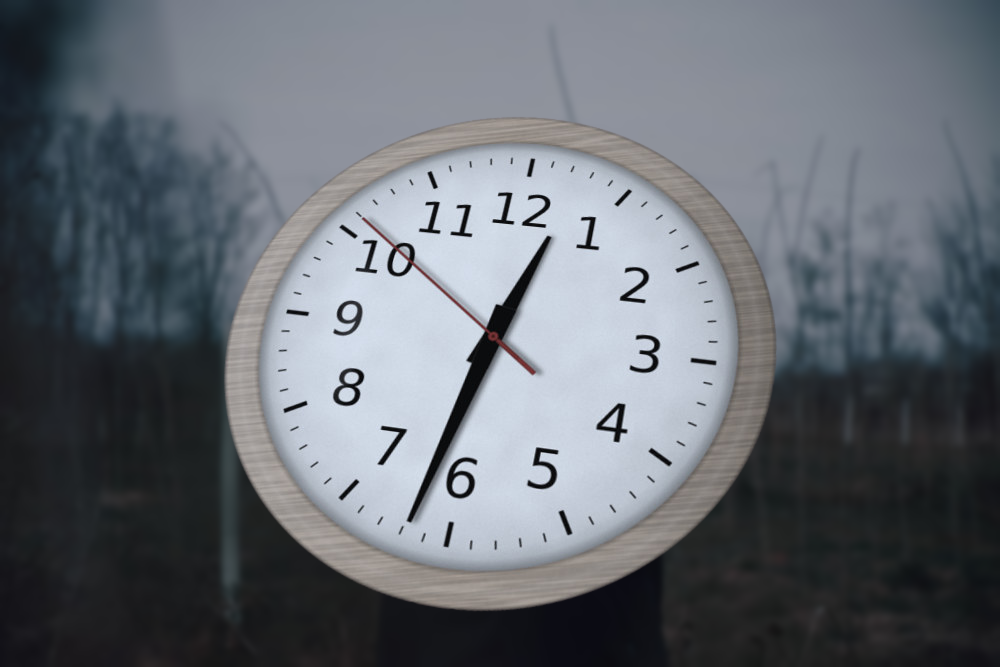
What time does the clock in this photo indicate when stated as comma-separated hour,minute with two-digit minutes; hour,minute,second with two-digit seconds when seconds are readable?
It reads 12,31,51
